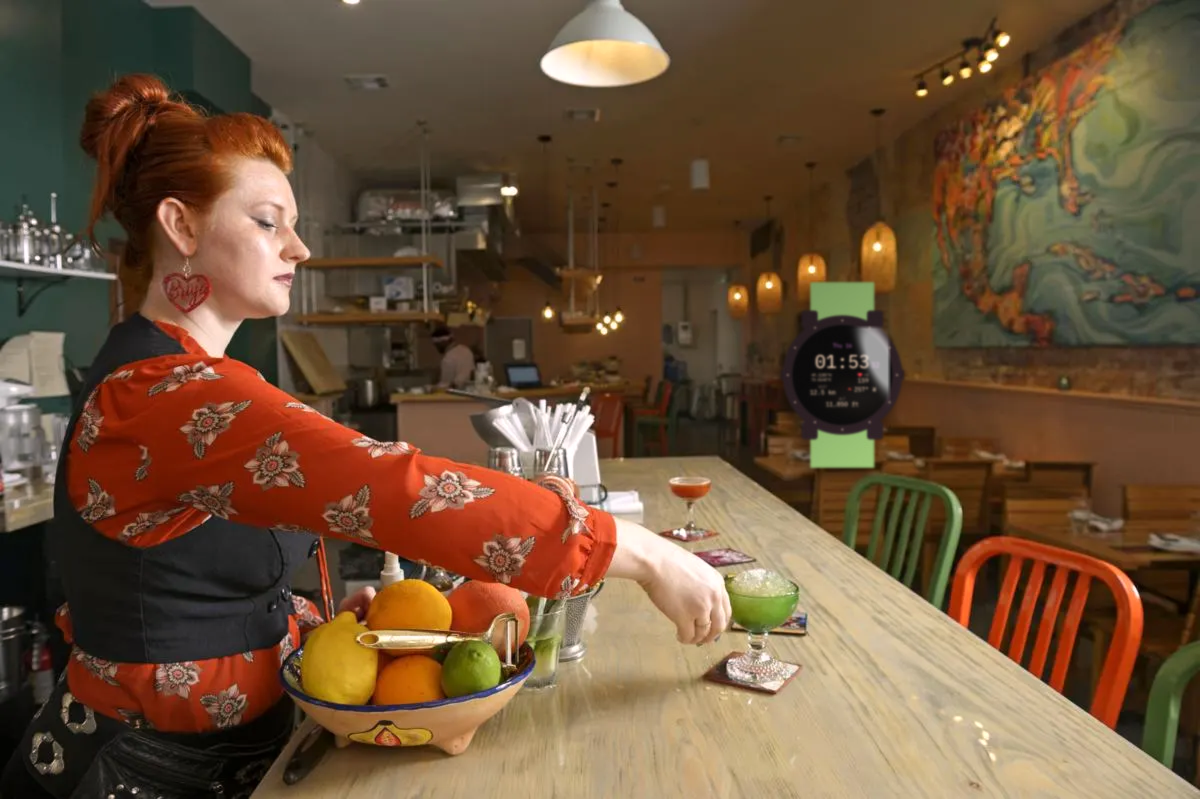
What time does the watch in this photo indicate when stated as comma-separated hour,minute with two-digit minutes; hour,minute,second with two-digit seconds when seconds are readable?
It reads 1,53
